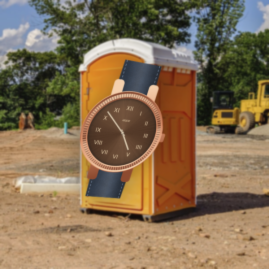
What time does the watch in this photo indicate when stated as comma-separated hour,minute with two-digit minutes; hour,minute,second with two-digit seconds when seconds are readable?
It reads 4,52
